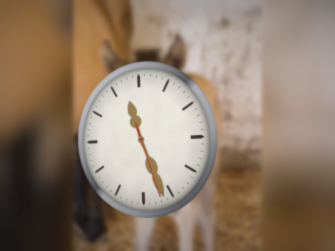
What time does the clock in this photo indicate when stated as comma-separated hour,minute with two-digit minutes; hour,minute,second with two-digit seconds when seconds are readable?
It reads 11,26,27
